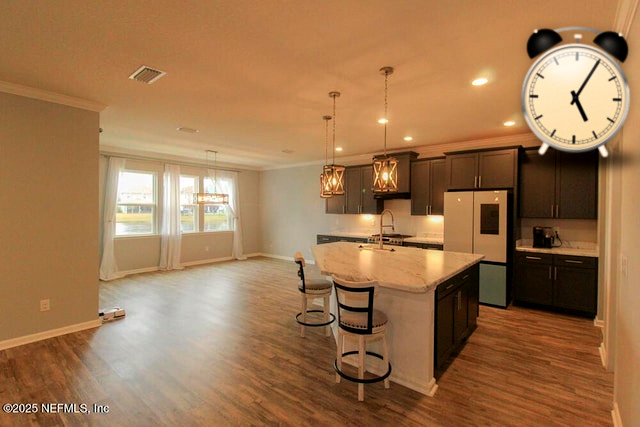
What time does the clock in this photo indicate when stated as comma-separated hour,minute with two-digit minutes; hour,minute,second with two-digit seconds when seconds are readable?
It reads 5,05
